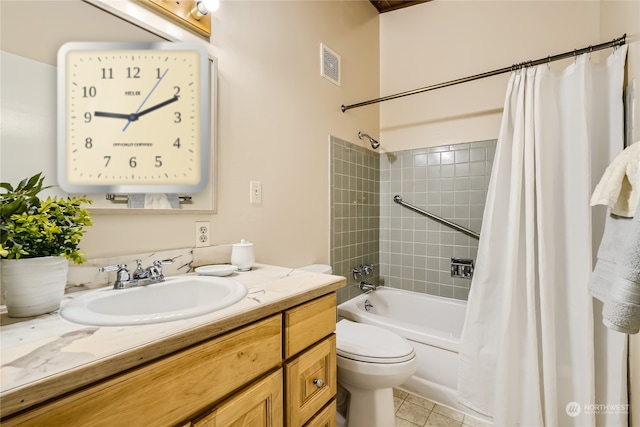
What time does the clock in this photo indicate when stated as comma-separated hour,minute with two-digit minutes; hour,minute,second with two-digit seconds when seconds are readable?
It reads 9,11,06
